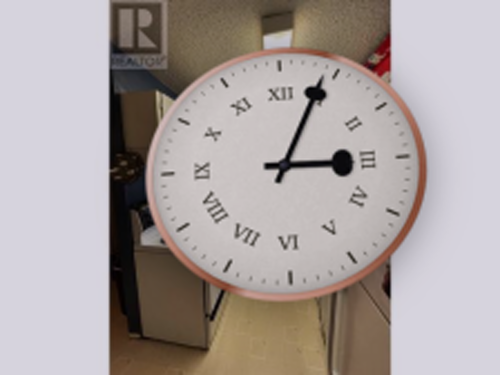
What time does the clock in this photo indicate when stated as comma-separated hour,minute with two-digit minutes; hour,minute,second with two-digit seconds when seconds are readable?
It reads 3,04
